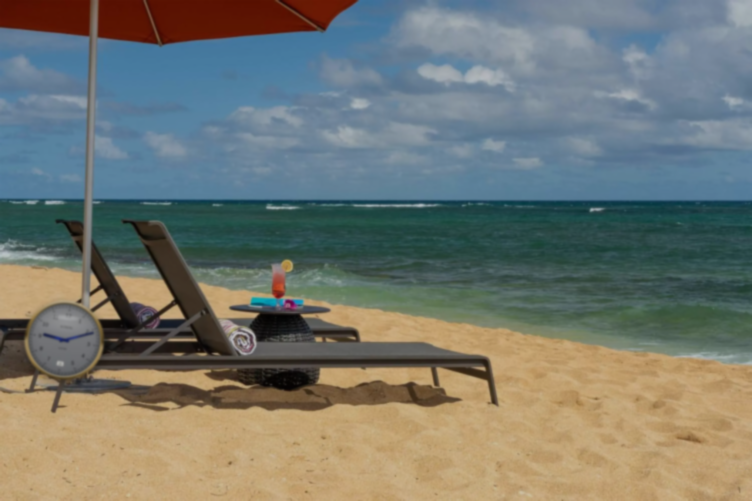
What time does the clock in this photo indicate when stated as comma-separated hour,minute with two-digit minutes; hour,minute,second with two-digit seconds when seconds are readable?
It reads 9,11
